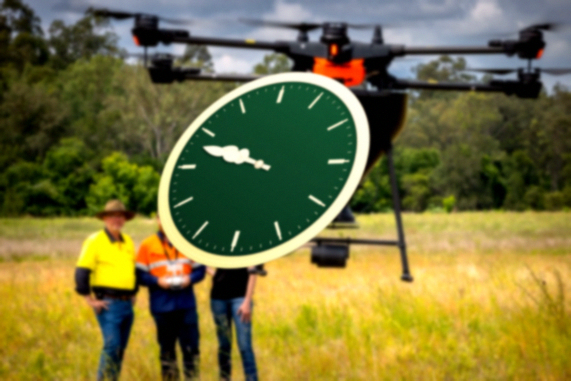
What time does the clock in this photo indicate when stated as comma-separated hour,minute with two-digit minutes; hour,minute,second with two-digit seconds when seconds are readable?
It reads 9,48
